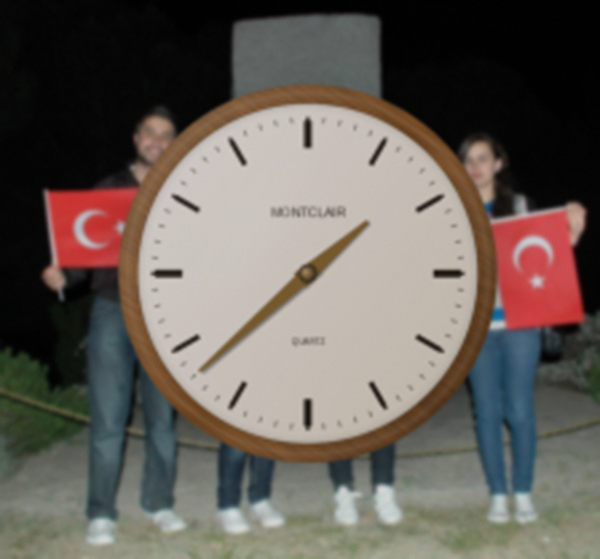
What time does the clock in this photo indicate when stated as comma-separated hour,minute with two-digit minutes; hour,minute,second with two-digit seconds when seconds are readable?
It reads 1,38
